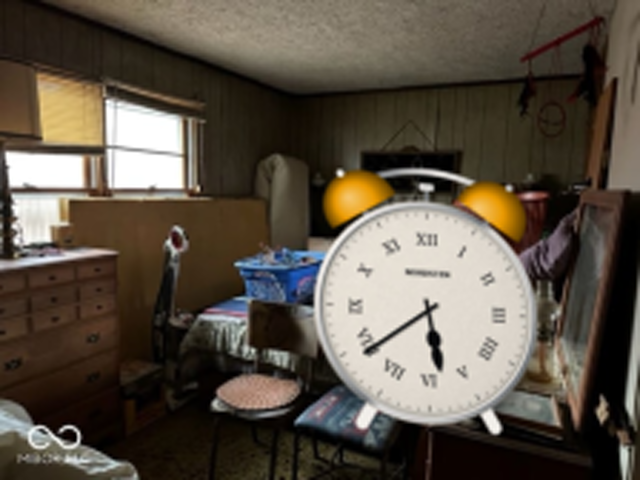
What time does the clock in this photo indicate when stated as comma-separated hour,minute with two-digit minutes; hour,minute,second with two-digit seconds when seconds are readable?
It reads 5,39
